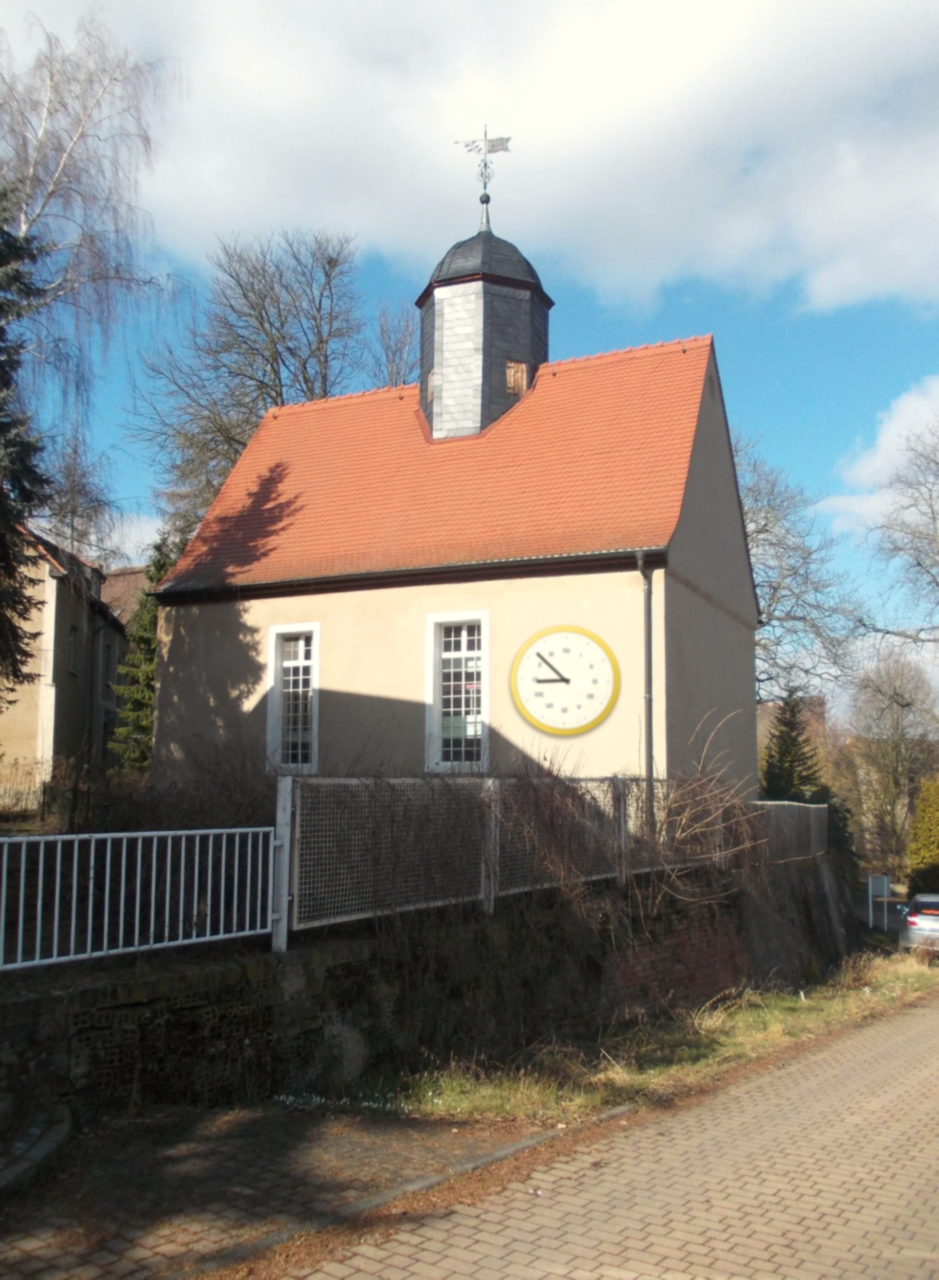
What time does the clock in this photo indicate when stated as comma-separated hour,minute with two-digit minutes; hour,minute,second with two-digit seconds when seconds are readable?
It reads 8,52
